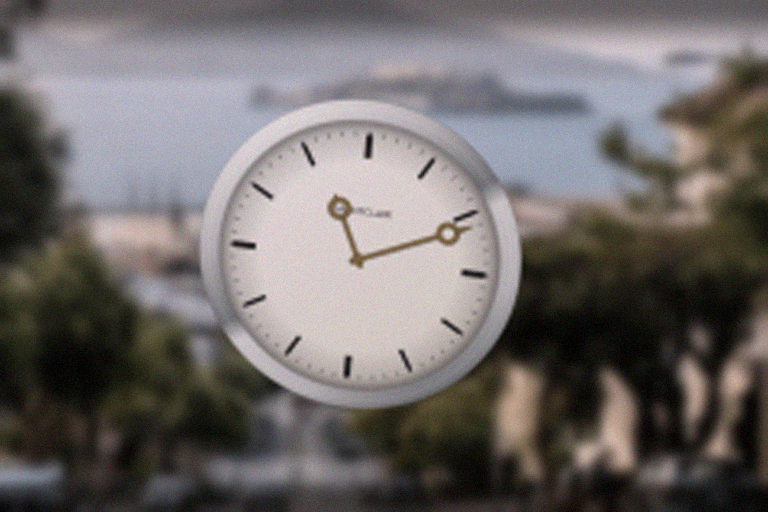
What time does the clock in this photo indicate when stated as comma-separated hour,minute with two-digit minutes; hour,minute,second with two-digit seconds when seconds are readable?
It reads 11,11
